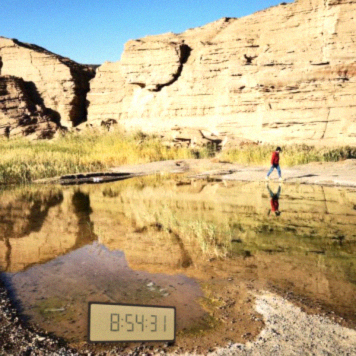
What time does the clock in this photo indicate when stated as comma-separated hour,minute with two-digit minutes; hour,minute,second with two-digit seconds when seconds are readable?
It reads 8,54,31
